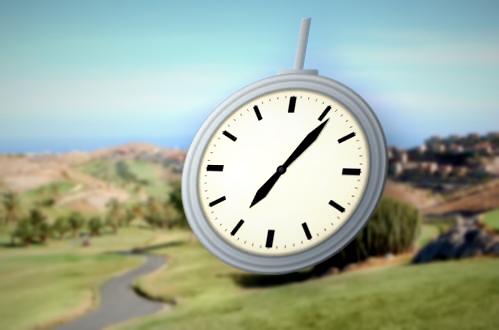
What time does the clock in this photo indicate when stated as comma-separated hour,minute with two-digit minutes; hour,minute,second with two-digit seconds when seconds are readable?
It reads 7,06
